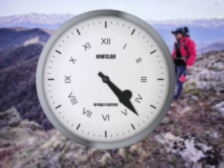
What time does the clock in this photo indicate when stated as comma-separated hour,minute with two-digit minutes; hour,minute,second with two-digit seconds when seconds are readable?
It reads 4,23
